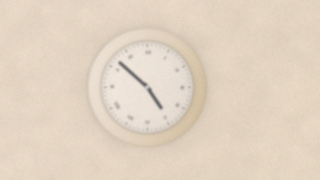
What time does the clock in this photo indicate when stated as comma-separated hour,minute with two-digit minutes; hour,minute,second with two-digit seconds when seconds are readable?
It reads 4,52
